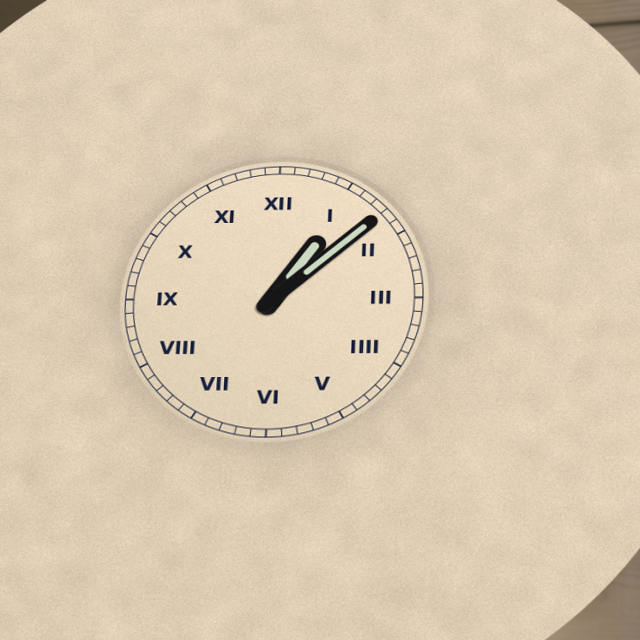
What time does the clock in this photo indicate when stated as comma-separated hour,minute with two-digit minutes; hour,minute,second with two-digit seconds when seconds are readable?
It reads 1,08
